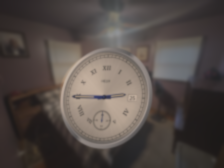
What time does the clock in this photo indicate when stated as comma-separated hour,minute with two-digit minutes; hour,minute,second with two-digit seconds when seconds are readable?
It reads 2,45
